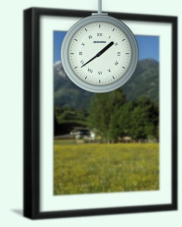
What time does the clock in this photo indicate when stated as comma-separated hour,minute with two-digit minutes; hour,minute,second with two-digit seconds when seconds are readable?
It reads 1,39
